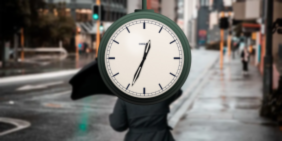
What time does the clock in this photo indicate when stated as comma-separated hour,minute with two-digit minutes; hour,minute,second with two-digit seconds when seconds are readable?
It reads 12,34
